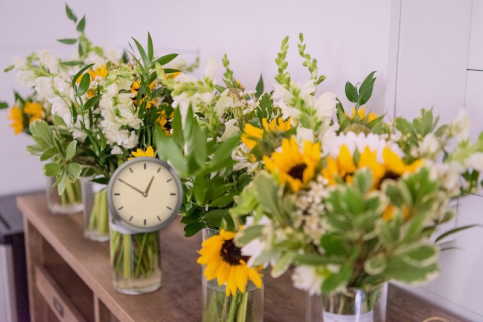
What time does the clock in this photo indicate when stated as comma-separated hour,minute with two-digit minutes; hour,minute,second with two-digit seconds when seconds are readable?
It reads 12,50
